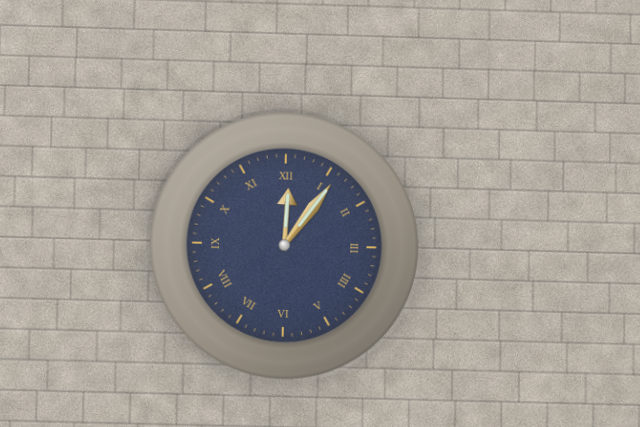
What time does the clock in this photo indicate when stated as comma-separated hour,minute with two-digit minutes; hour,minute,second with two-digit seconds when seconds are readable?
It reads 12,06
